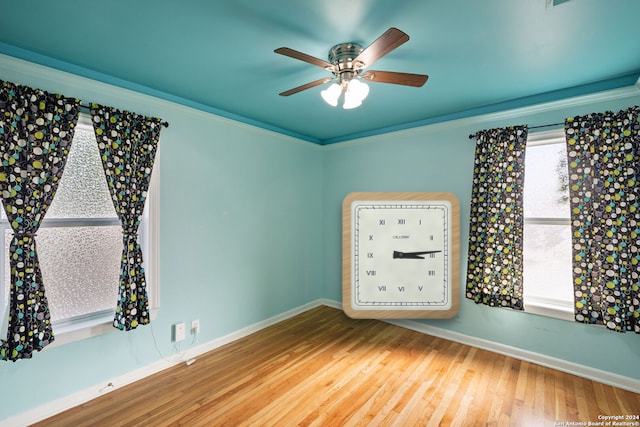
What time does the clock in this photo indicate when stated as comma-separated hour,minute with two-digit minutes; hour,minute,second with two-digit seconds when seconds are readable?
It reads 3,14
